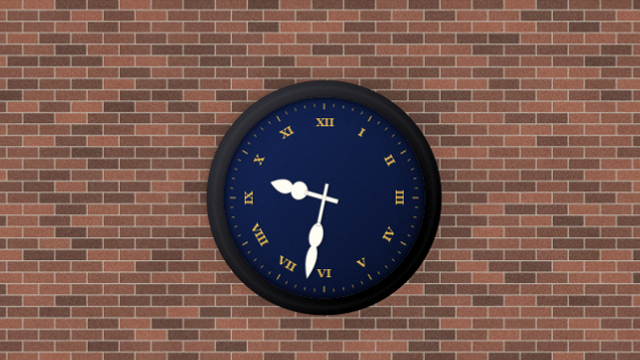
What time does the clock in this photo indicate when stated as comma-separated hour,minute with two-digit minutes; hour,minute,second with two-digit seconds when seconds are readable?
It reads 9,32
